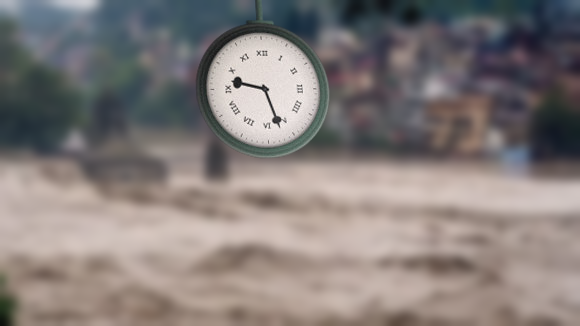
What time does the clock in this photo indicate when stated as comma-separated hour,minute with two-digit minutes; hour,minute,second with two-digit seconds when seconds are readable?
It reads 9,27
